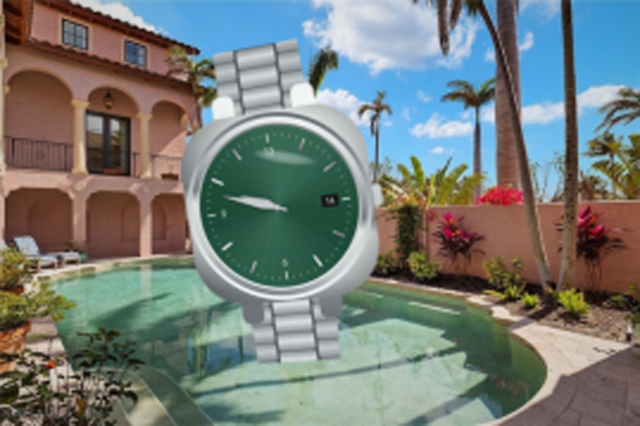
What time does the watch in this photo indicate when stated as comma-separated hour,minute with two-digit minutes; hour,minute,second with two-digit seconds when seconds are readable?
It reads 9,48
